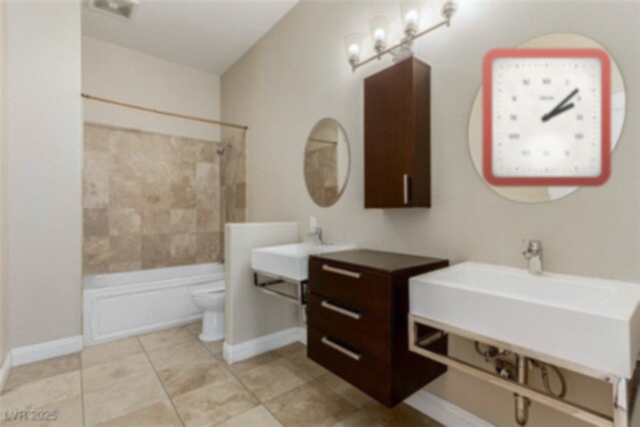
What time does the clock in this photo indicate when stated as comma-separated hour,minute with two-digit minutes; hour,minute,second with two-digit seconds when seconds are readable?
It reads 2,08
